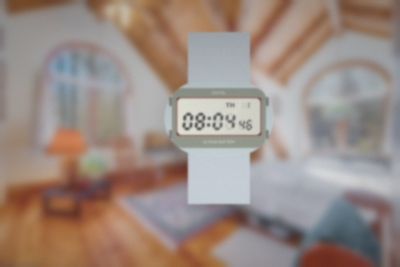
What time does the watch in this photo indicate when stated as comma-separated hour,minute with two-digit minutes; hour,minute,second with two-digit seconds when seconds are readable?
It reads 8,04,46
